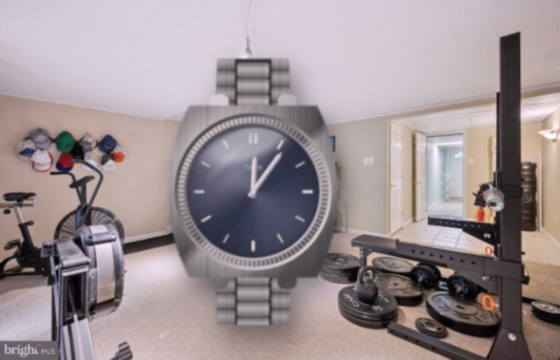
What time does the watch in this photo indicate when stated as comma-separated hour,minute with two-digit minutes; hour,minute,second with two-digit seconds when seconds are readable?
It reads 12,06
